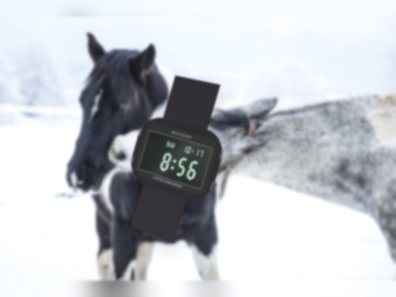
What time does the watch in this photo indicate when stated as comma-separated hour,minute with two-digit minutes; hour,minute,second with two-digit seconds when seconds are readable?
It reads 8,56
